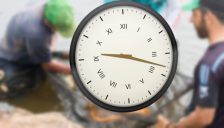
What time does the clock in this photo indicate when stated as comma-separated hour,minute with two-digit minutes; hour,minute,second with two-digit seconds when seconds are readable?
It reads 9,18
